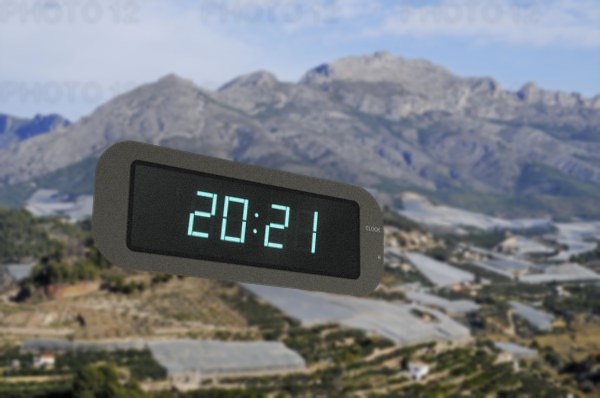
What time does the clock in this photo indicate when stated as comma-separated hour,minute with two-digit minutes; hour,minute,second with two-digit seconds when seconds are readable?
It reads 20,21
